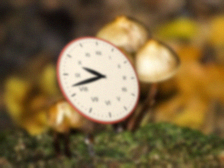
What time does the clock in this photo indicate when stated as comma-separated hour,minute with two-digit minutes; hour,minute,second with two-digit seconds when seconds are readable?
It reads 9,42
